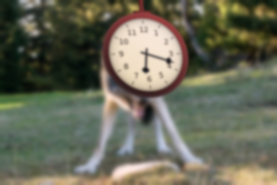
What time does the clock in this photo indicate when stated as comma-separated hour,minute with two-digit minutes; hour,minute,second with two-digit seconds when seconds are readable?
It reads 6,18
